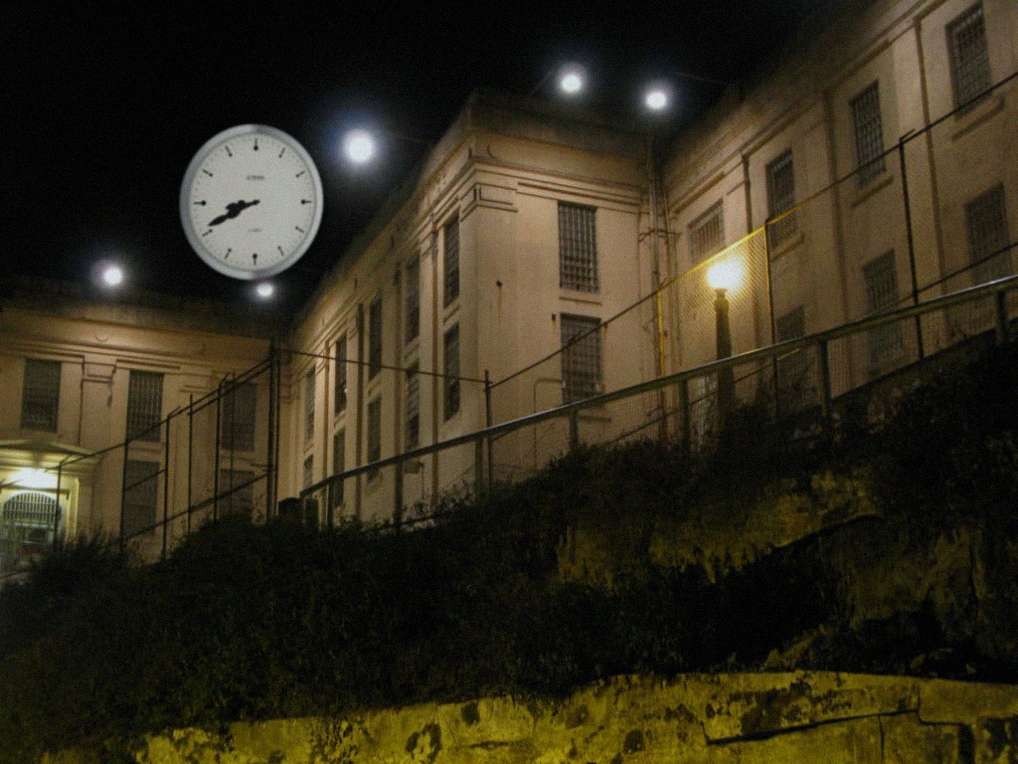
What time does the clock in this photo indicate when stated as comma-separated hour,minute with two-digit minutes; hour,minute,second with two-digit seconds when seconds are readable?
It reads 8,41
